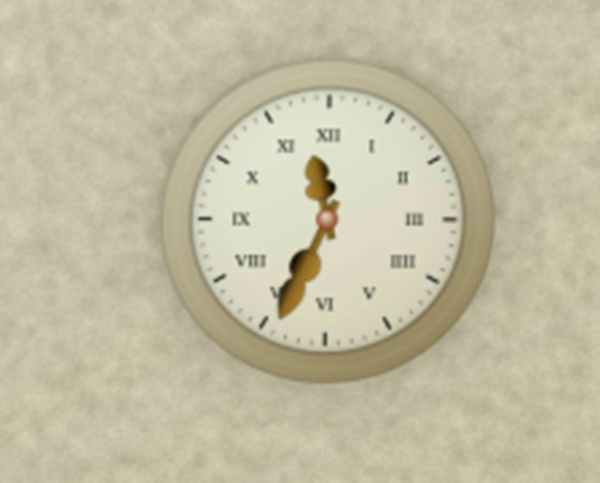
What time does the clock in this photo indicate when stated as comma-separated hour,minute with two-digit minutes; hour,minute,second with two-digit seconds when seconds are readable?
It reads 11,34
